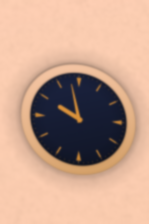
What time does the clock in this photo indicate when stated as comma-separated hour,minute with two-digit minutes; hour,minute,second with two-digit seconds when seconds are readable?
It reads 9,58
